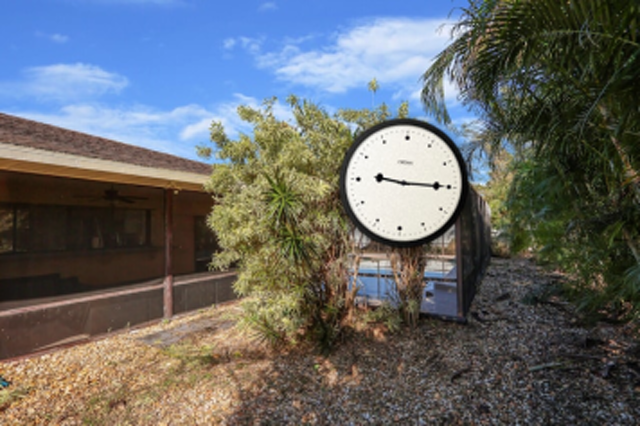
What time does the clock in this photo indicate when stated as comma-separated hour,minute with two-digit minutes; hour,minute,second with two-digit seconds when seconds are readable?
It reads 9,15
